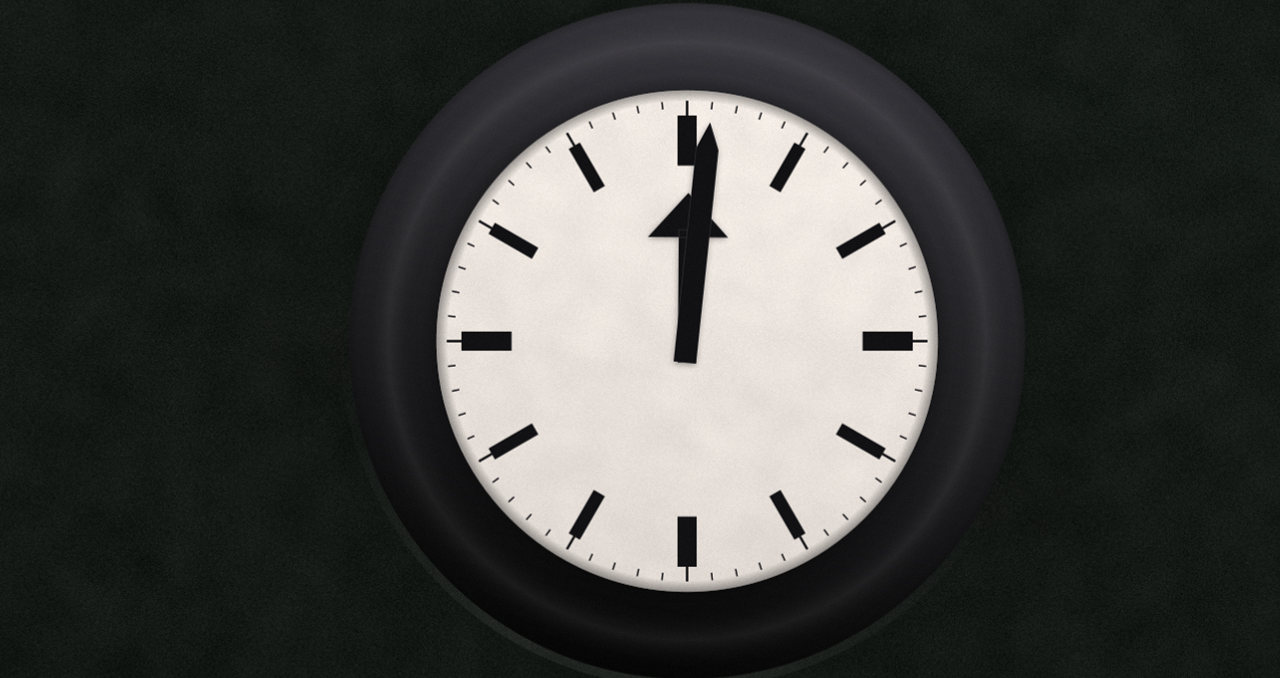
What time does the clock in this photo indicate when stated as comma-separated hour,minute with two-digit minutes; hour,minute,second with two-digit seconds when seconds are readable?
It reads 12,01
